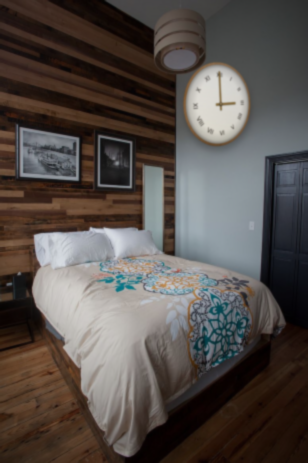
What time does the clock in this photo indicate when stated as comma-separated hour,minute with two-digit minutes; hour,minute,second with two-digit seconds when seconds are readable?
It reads 3,00
